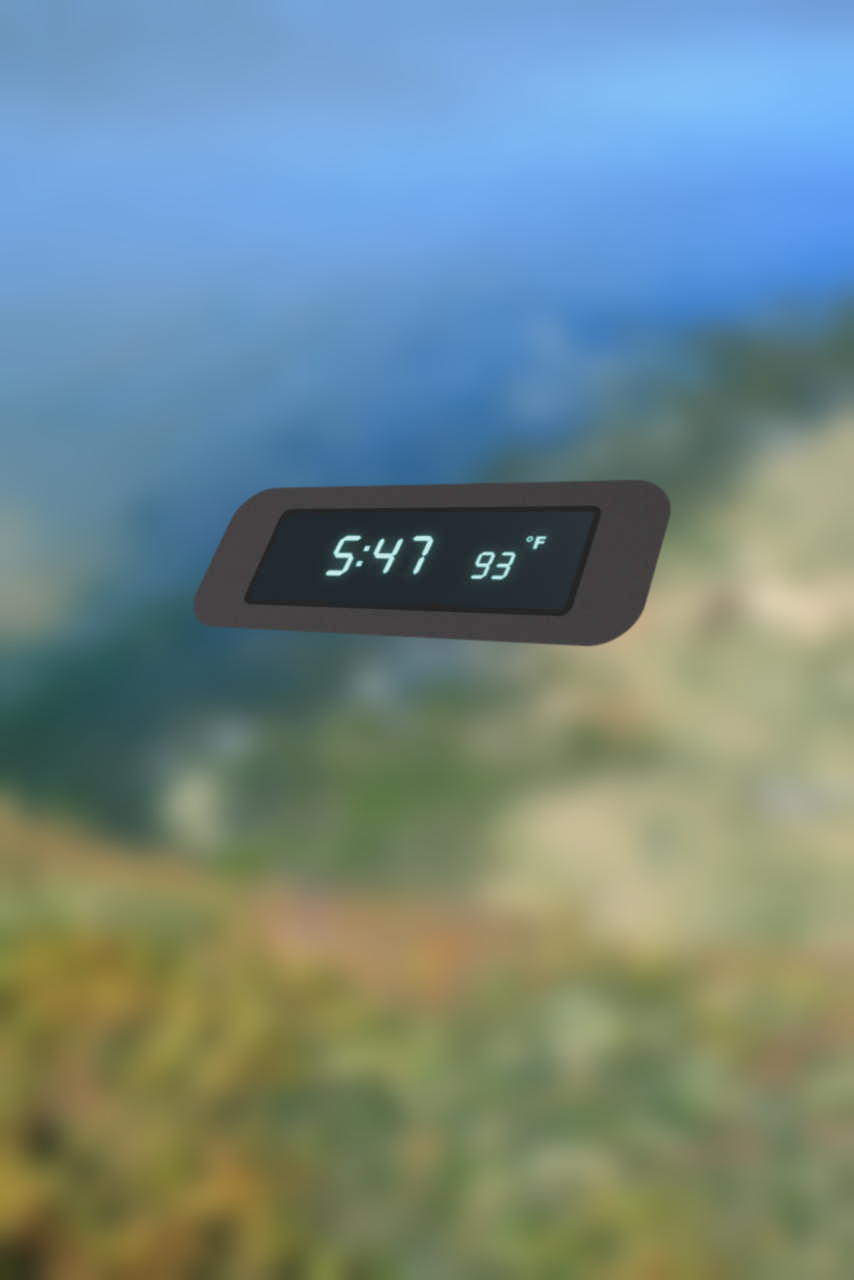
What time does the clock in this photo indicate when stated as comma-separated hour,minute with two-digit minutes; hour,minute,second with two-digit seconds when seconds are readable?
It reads 5,47
